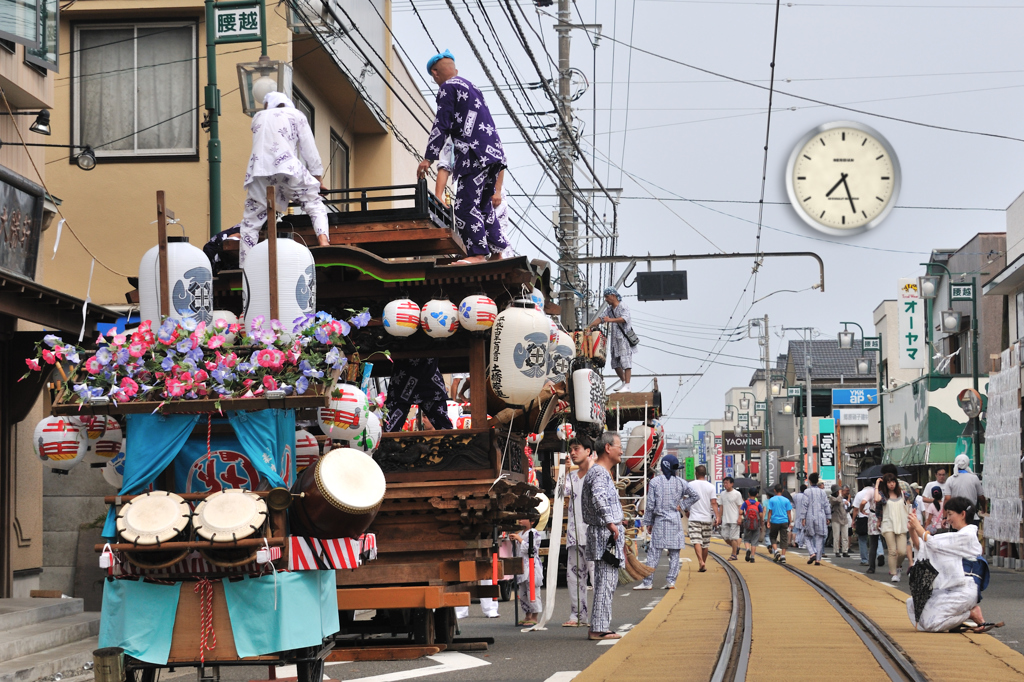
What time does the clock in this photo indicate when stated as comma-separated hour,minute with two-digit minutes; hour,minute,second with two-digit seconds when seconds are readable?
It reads 7,27
